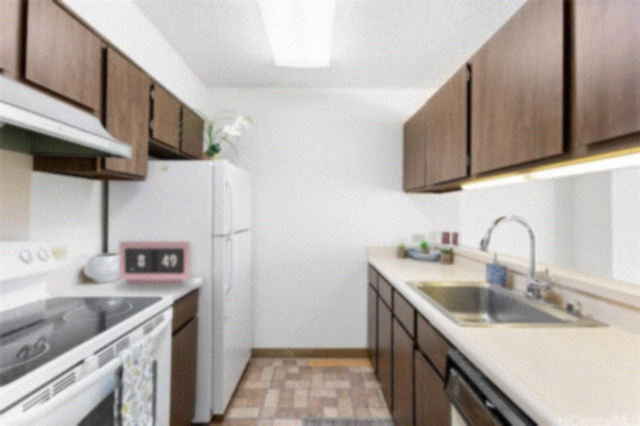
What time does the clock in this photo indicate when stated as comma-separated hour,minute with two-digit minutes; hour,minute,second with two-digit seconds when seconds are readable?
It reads 8,49
